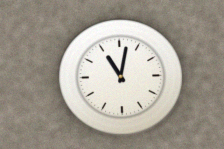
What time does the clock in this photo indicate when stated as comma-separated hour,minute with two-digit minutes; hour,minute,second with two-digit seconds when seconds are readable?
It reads 11,02
